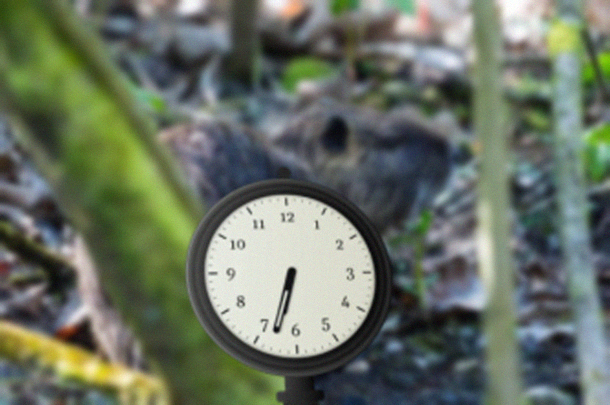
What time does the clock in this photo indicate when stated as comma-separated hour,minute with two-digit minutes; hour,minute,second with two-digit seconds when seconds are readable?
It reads 6,33
